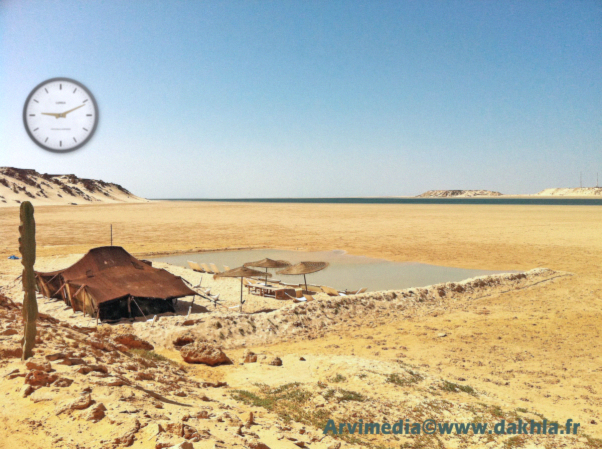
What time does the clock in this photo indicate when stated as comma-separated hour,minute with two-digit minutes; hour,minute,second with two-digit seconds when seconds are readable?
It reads 9,11
